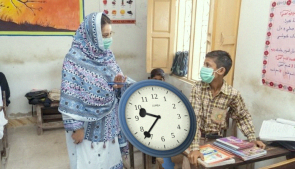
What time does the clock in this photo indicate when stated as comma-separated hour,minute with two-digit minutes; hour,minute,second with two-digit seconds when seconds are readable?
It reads 9,37
